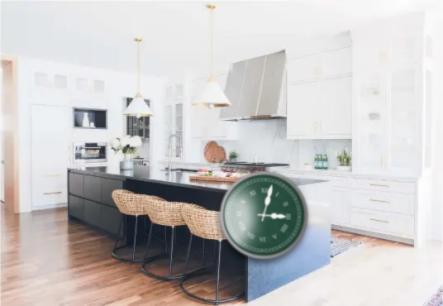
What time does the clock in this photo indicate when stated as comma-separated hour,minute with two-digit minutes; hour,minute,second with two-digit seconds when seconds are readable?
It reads 3,02
